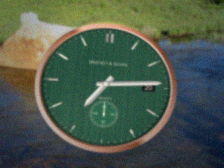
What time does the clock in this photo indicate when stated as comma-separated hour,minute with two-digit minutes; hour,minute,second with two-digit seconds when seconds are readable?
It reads 7,14
